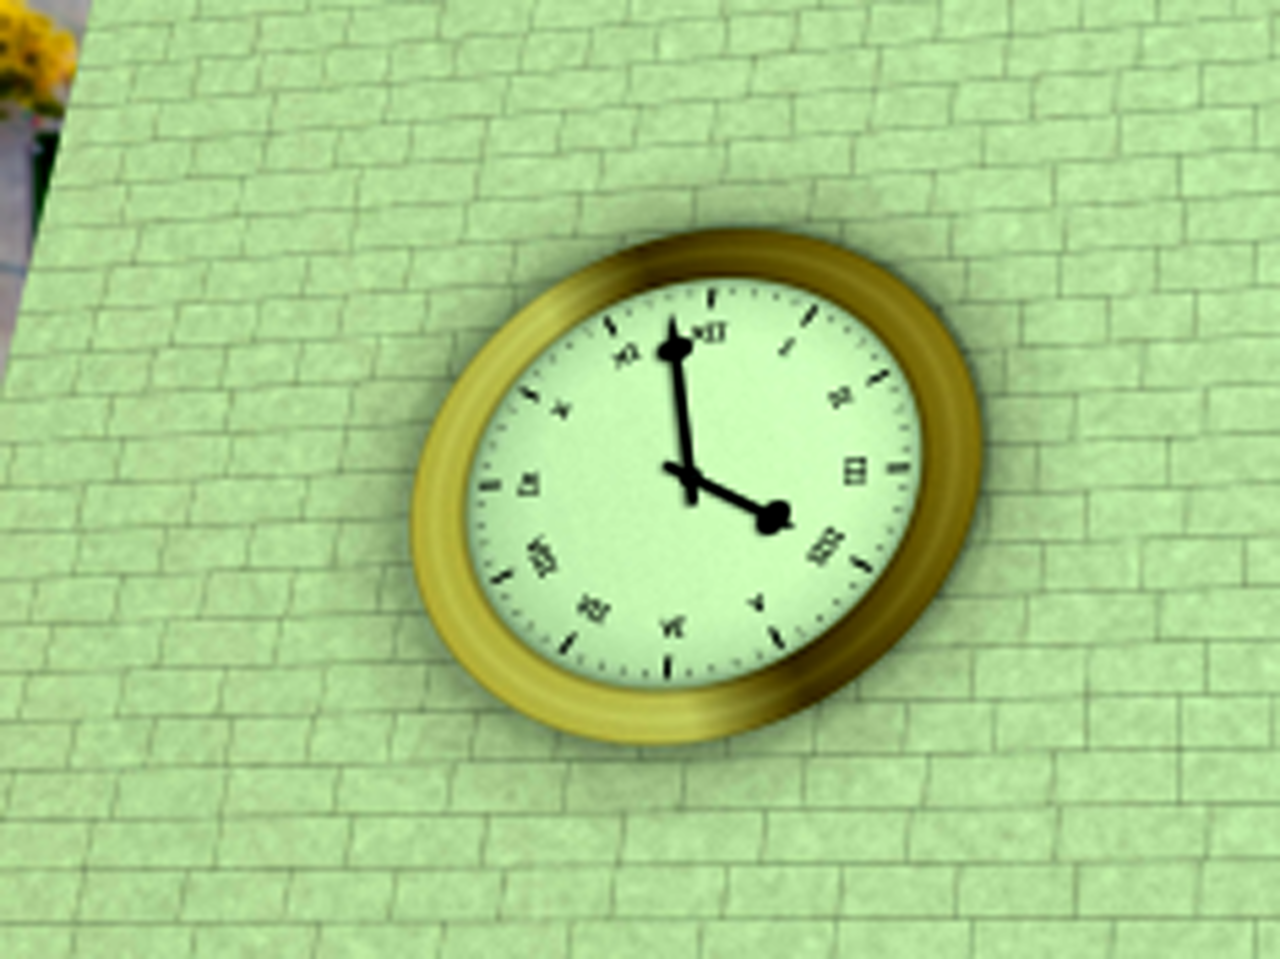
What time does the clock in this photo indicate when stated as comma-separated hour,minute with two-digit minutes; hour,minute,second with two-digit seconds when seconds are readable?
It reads 3,58
